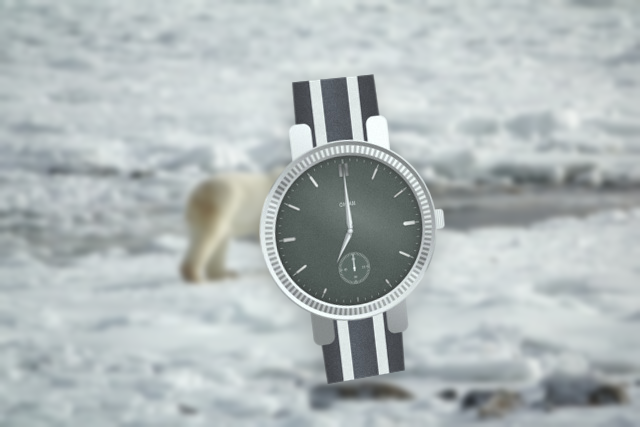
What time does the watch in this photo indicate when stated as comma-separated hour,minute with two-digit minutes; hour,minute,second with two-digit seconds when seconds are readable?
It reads 7,00
